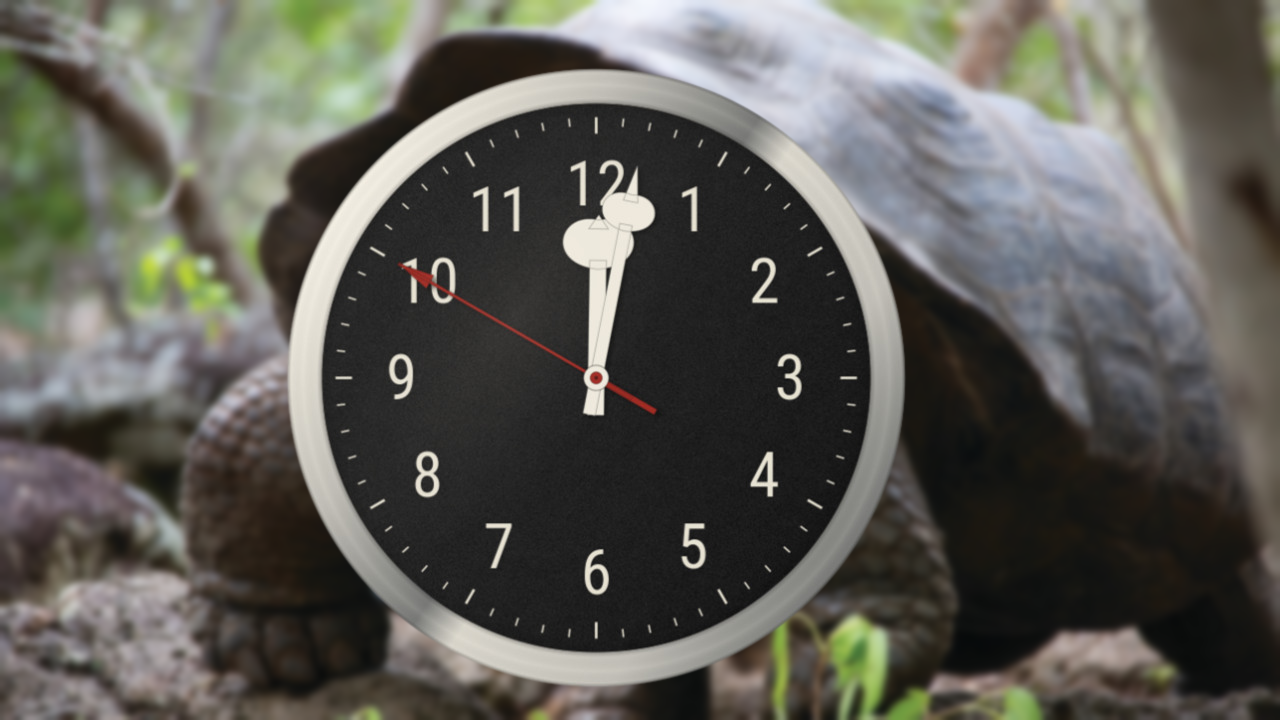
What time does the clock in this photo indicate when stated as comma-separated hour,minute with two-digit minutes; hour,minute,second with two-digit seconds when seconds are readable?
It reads 12,01,50
